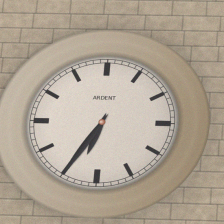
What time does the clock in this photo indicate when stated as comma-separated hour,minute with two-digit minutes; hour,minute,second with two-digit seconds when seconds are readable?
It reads 6,35
